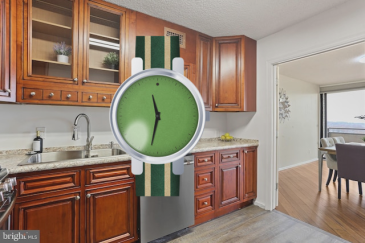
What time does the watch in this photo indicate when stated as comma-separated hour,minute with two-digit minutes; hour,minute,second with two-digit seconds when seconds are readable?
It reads 11,32
